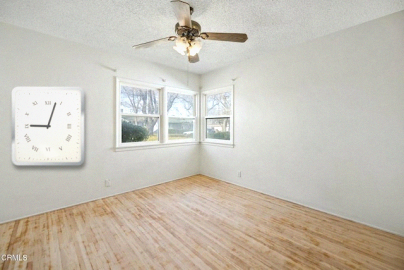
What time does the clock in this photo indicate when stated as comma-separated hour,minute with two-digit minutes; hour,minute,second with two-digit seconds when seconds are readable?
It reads 9,03
